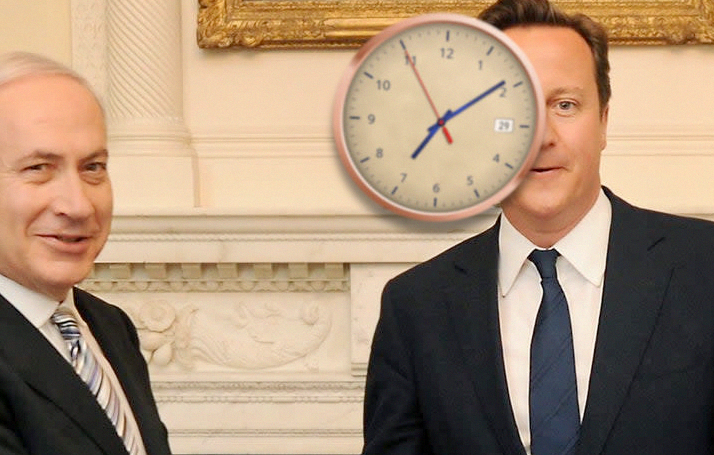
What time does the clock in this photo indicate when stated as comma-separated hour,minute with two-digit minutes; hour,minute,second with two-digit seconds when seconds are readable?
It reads 7,08,55
